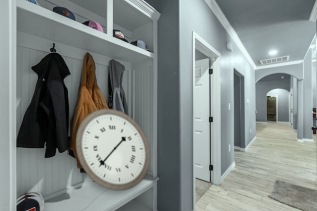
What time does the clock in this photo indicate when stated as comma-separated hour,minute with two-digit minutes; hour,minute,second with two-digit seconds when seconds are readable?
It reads 1,38
